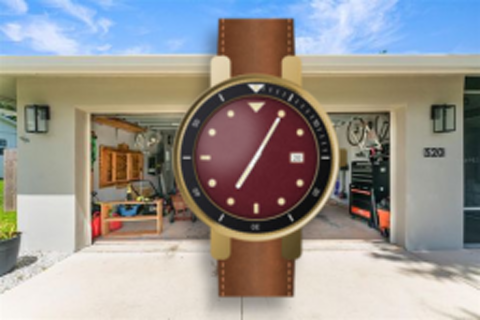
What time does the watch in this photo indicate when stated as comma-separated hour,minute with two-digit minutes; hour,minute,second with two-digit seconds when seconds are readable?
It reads 7,05
